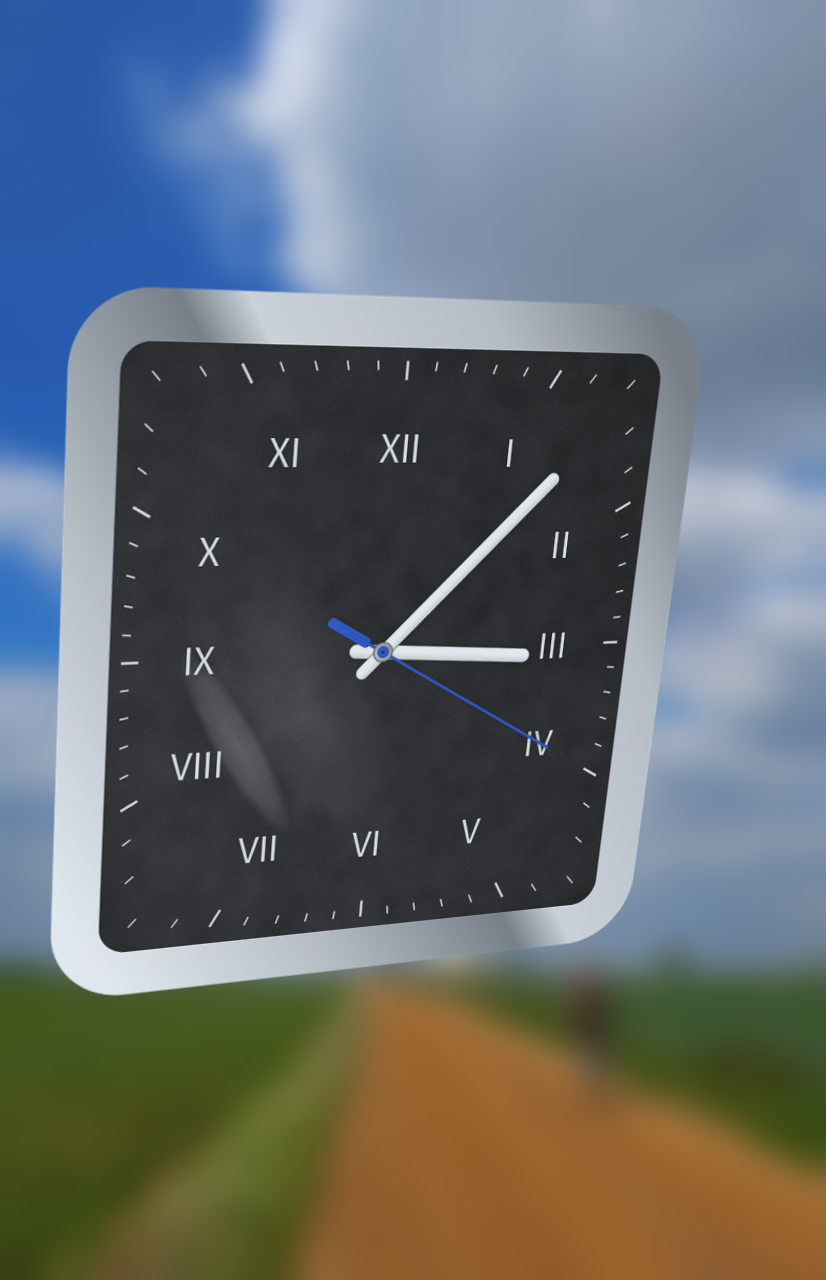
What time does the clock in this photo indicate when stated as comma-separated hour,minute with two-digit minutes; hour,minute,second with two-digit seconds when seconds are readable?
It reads 3,07,20
